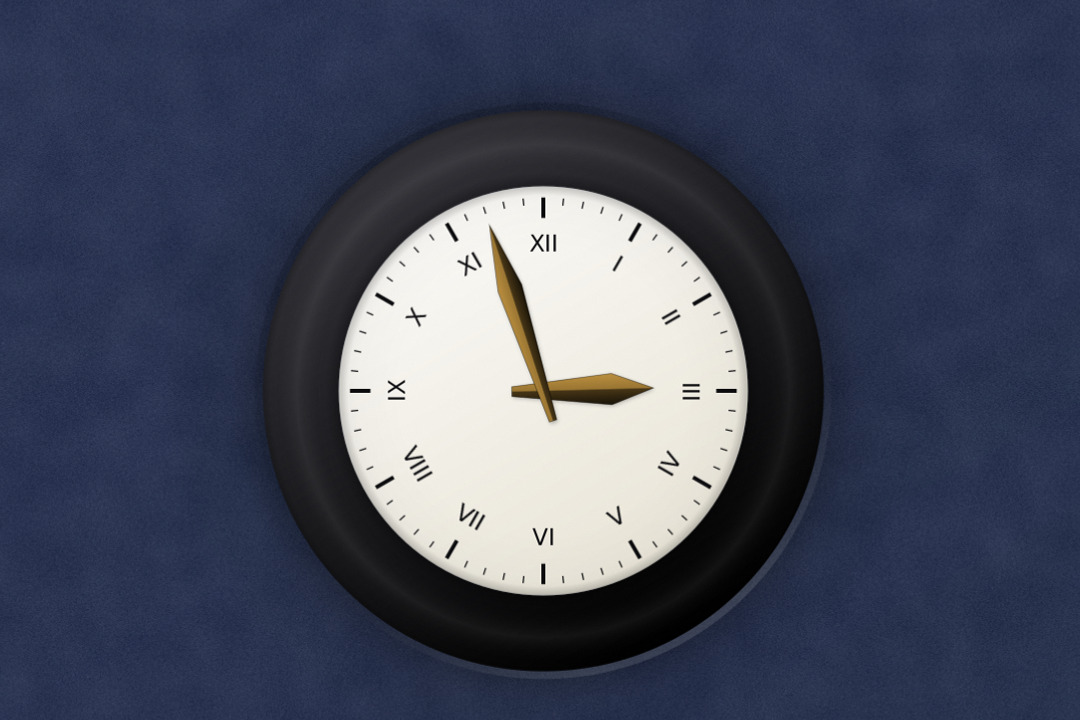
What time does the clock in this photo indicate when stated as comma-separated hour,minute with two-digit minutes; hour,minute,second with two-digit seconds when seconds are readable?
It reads 2,57
